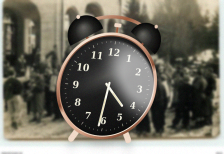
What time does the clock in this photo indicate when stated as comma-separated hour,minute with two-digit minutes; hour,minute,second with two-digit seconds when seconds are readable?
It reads 4,31
